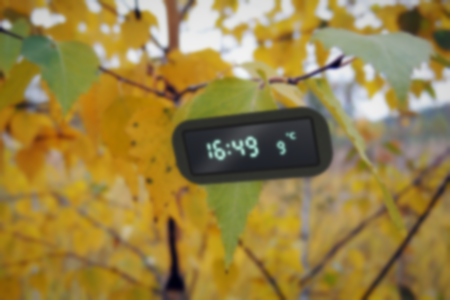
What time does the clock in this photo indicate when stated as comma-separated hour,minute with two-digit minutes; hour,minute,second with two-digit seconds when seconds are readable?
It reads 16,49
